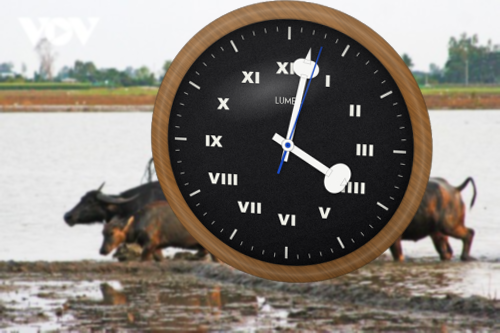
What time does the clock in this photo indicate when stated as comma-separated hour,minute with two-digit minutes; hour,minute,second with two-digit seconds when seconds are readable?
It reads 4,02,03
